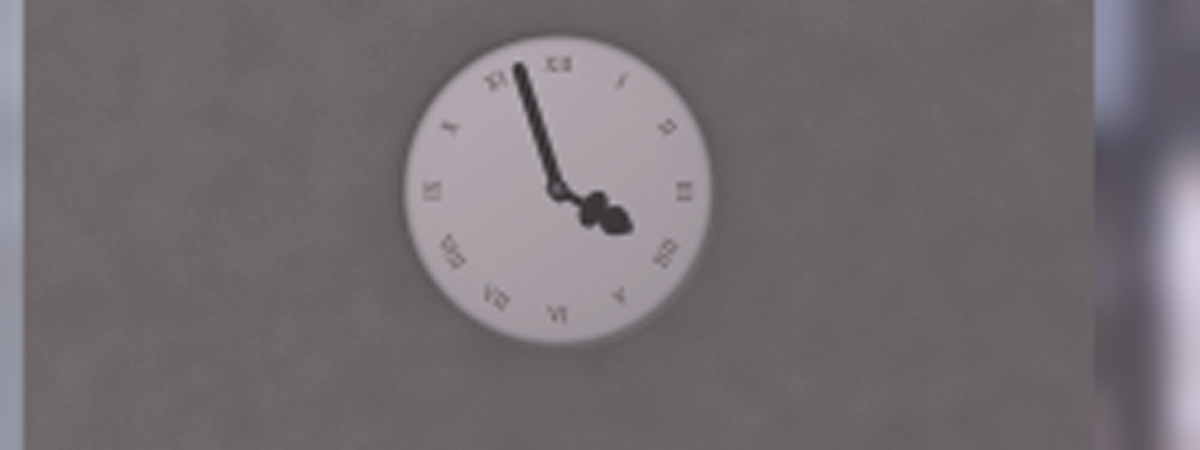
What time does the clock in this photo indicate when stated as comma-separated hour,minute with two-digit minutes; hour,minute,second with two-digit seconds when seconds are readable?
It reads 3,57
